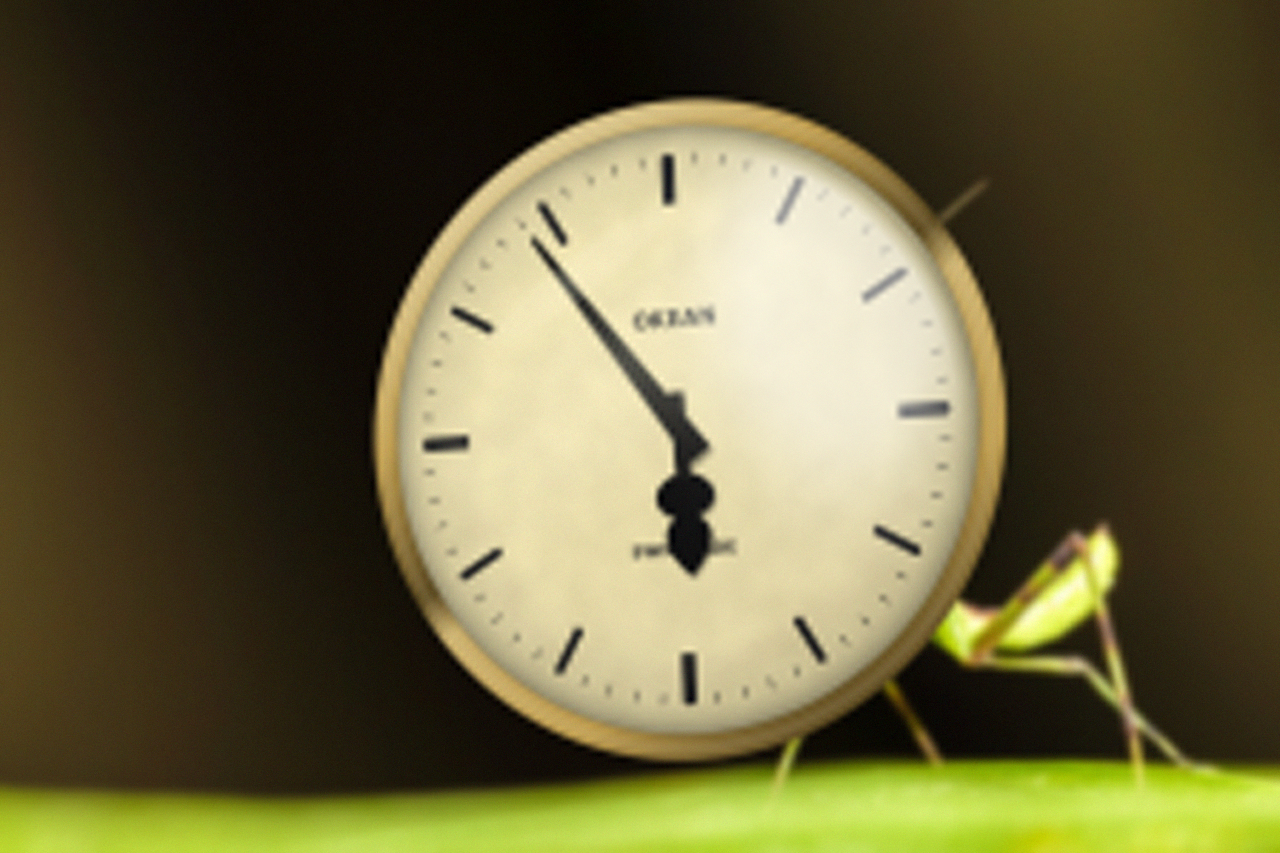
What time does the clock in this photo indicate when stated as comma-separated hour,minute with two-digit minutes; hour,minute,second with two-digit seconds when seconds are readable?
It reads 5,54
